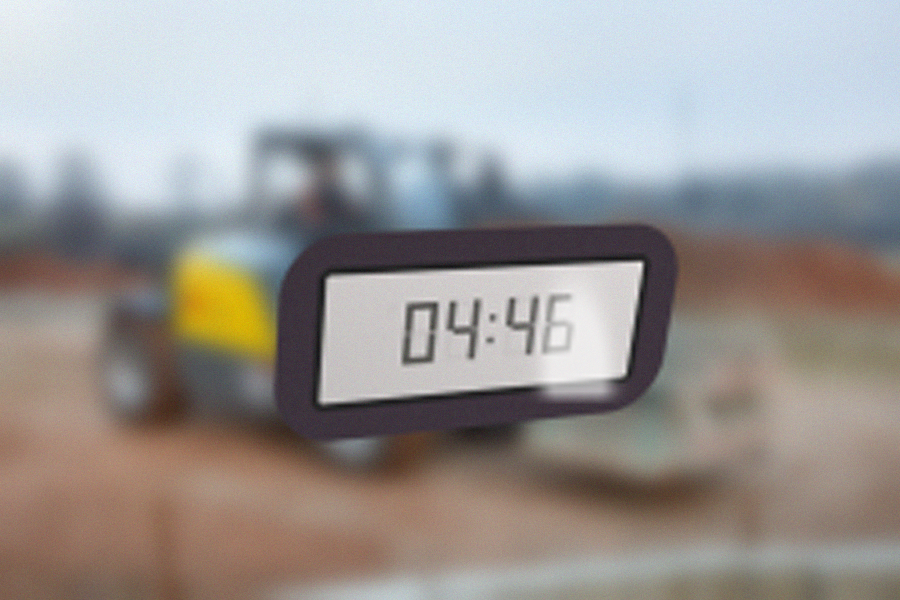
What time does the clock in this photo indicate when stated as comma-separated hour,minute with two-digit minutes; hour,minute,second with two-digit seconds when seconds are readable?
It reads 4,46
